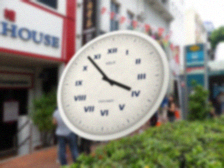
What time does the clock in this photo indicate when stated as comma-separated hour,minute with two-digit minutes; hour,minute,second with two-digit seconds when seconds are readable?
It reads 3,53
